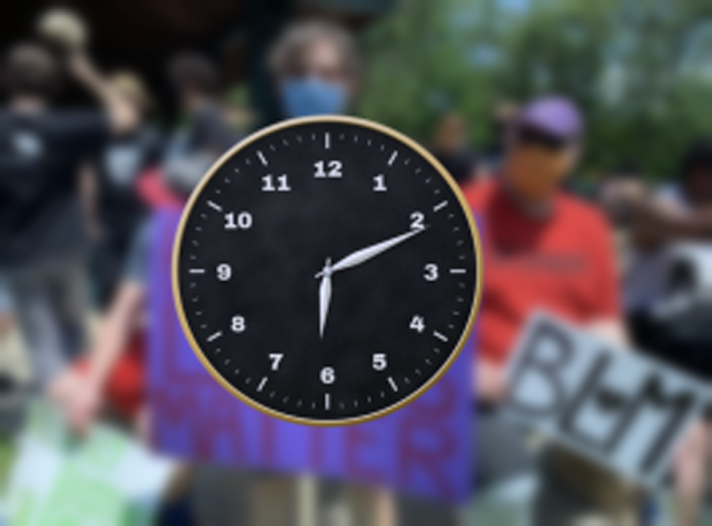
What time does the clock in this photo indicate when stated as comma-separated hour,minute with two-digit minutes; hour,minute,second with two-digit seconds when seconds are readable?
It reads 6,11
